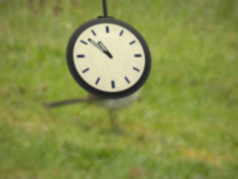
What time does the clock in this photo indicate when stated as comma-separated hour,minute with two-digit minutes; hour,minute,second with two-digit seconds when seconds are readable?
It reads 10,52
